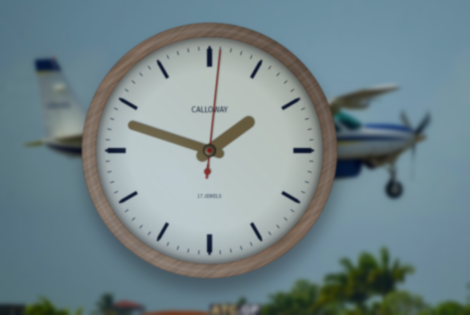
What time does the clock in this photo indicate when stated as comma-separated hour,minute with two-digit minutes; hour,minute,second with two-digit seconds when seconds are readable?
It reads 1,48,01
